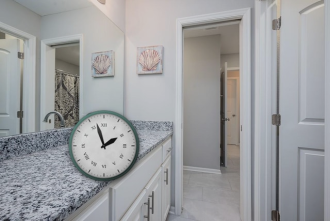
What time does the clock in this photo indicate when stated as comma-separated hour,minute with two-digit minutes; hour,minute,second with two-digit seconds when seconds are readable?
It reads 1,57
